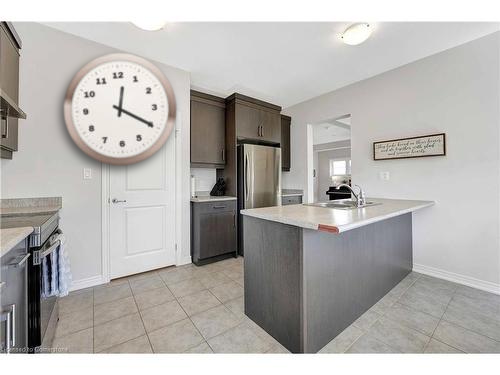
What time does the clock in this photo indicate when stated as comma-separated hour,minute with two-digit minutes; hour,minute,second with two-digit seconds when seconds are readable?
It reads 12,20
